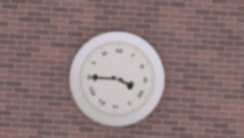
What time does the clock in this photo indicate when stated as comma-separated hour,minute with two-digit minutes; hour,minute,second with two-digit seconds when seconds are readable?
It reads 3,45
